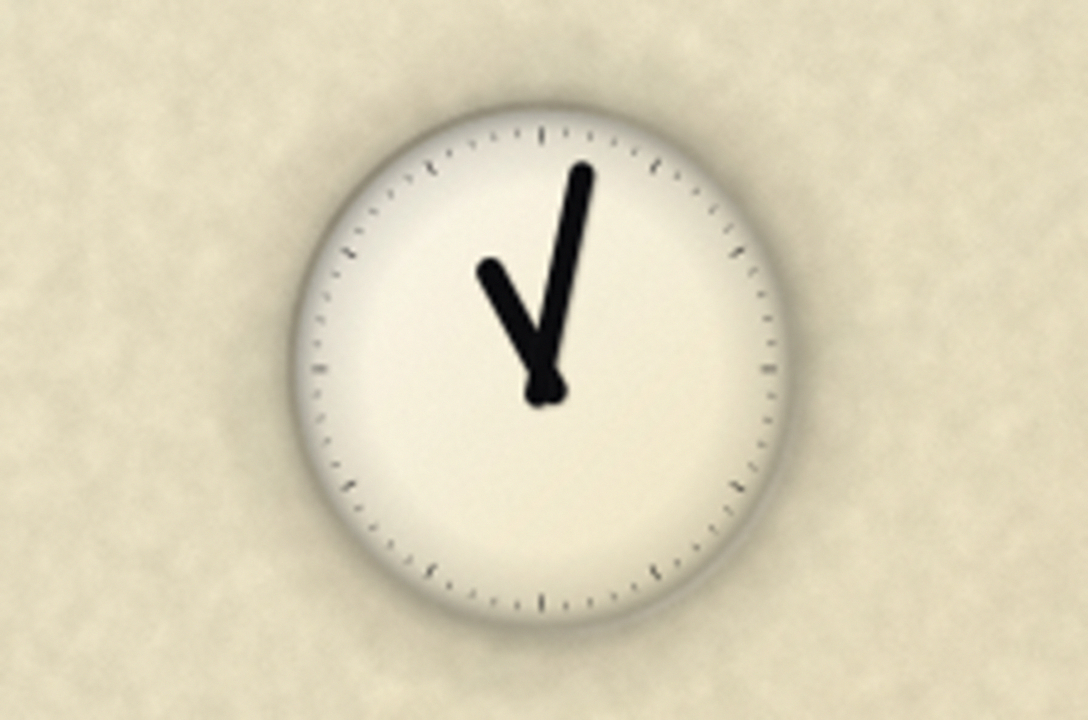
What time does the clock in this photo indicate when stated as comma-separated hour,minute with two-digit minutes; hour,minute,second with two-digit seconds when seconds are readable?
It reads 11,02
